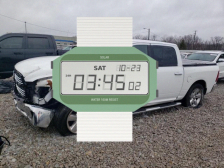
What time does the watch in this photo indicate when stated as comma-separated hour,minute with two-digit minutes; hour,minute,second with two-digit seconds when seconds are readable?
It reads 3,45,02
